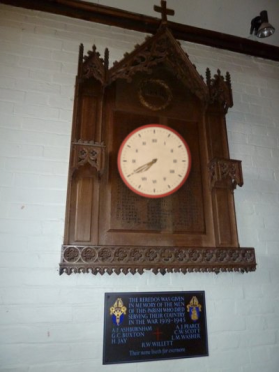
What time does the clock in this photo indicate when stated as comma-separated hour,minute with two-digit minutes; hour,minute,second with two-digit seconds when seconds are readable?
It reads 7,40
